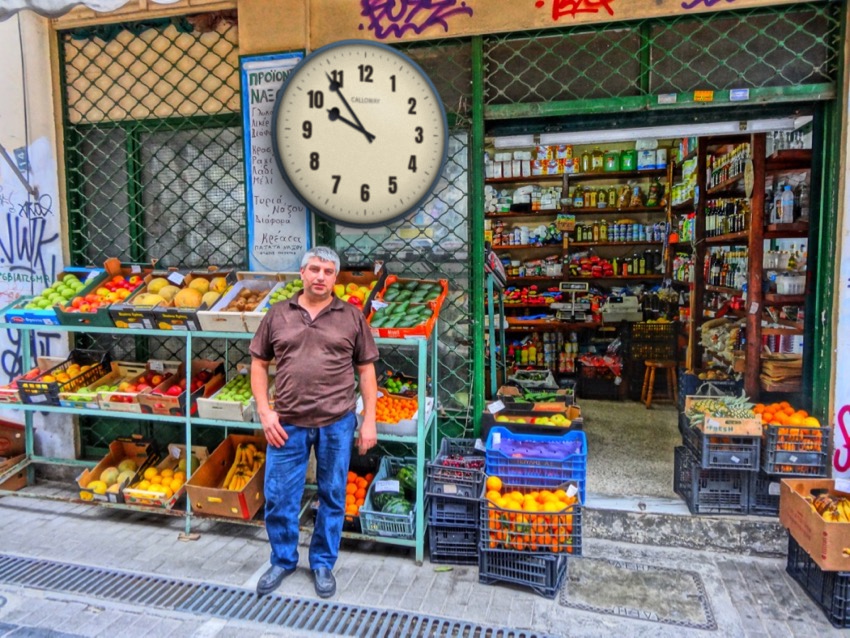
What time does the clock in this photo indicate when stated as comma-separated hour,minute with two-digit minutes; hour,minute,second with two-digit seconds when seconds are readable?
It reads 9,54
